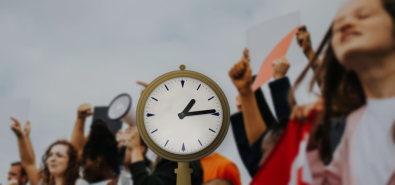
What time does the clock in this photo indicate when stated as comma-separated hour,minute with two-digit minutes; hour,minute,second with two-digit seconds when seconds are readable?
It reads 1,14
